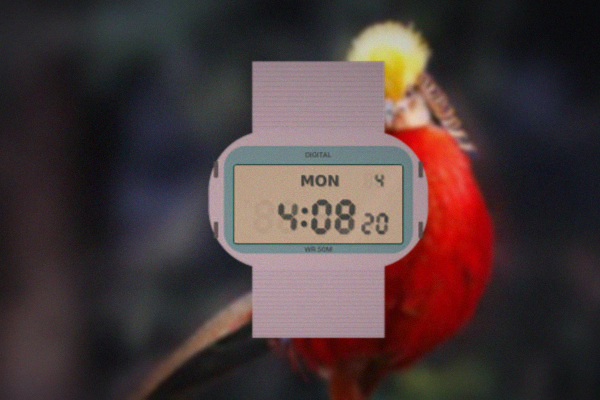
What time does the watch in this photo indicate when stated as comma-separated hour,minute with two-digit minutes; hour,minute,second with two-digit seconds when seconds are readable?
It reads 4,08,20
